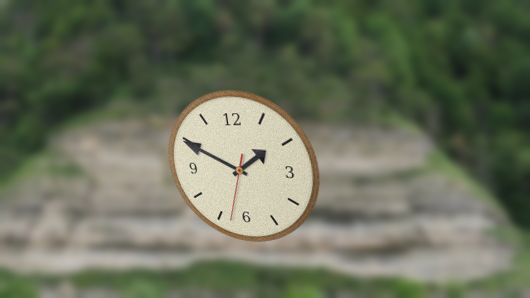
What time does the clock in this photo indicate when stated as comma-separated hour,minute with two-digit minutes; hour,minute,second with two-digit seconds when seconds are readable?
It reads 1,49,33
